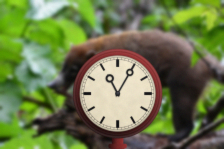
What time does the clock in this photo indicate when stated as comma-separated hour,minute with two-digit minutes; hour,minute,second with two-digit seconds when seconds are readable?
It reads 11,05
